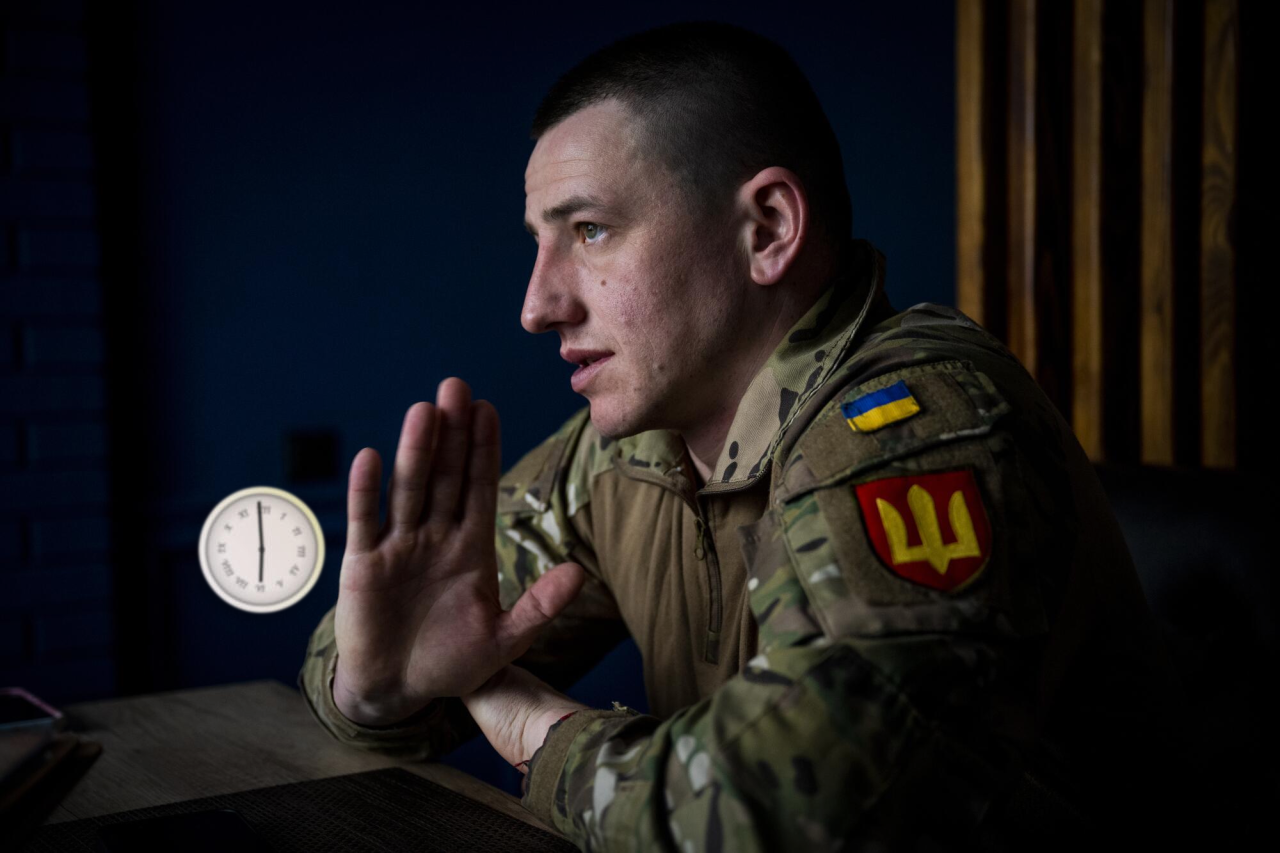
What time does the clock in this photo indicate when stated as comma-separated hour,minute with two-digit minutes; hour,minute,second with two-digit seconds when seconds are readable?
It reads 5,59
